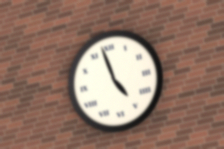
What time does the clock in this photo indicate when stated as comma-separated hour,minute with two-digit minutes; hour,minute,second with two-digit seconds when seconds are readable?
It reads 4,58
